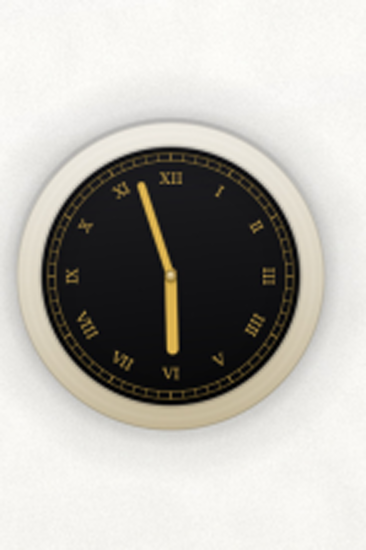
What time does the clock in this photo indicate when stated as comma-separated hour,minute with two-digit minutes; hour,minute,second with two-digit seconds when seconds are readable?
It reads 5,57
